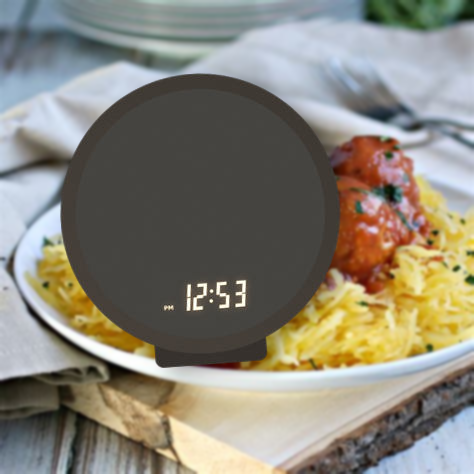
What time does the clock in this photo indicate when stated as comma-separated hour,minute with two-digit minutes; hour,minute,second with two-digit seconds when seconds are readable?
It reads 12,53
